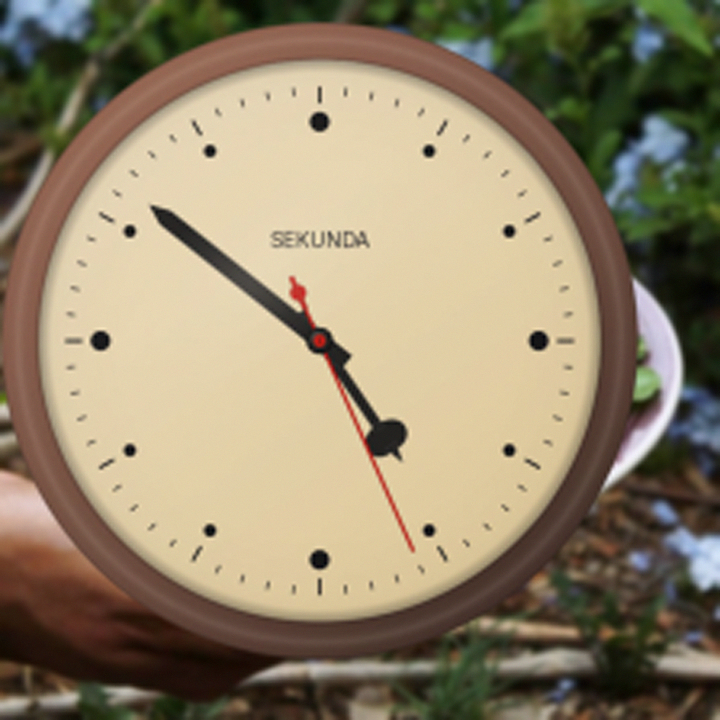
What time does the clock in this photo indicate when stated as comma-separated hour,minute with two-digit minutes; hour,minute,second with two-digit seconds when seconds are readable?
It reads 4,51,26
